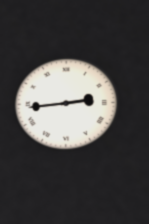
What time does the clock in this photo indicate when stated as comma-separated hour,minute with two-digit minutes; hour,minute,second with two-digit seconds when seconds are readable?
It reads 2,44
